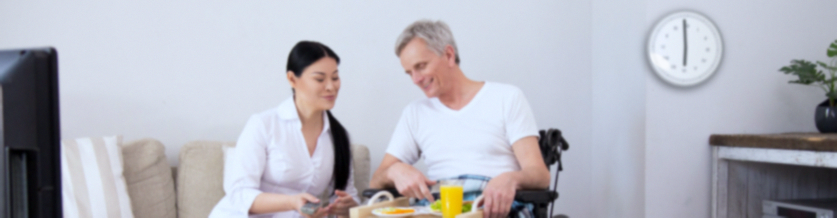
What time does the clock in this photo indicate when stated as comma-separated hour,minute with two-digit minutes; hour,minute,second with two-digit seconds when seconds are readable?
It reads 5,59
